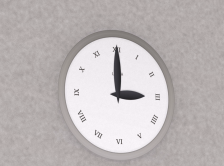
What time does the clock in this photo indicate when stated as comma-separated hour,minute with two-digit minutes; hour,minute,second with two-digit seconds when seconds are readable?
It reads 3,00
